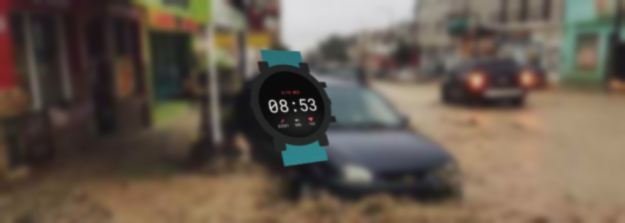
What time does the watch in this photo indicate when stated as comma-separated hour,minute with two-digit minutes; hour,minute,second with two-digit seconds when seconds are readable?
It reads 8,53
